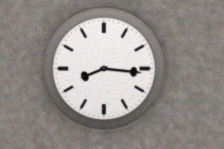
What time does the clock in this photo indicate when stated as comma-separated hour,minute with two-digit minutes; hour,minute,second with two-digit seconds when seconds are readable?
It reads 8,16
